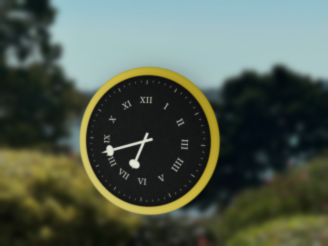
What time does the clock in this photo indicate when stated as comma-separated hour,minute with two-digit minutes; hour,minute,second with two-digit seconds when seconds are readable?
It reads 6,42
